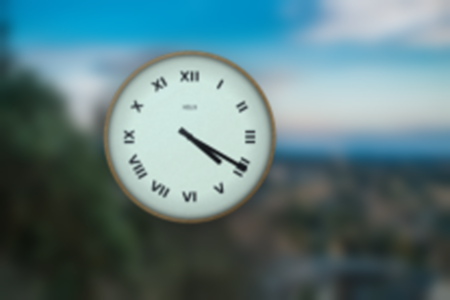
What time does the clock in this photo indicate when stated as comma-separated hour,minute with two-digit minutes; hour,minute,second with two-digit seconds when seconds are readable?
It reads 4,20
